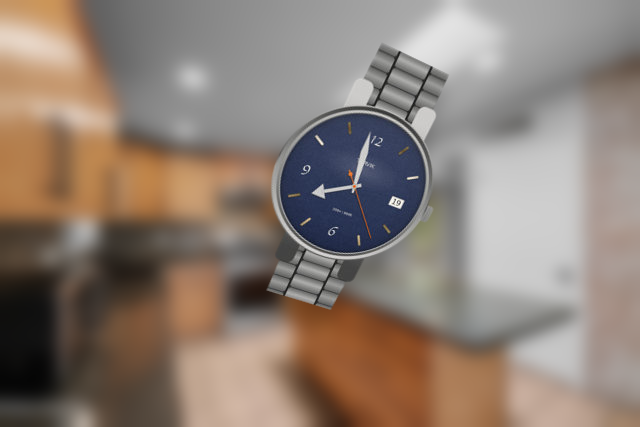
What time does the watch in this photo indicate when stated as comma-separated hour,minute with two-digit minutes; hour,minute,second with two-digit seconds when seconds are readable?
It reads 7,58,23
